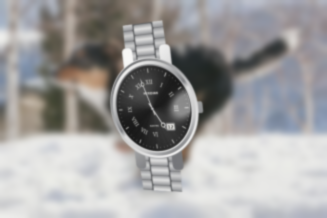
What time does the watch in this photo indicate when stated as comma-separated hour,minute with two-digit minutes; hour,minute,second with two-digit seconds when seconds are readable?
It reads 4,57
